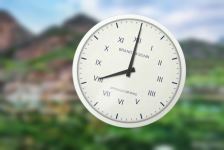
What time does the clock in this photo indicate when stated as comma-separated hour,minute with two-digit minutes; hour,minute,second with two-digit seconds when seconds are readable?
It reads 8,00
